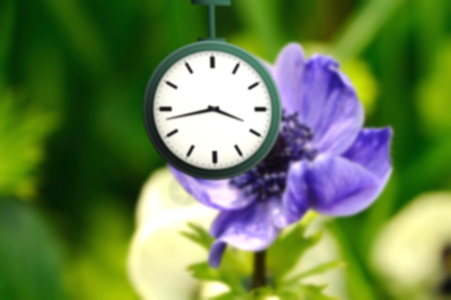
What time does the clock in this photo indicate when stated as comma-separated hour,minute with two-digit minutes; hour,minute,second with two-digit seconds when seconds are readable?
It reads 3,43
